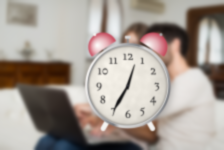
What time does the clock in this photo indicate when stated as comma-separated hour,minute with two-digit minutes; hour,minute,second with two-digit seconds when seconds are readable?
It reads 12,35
